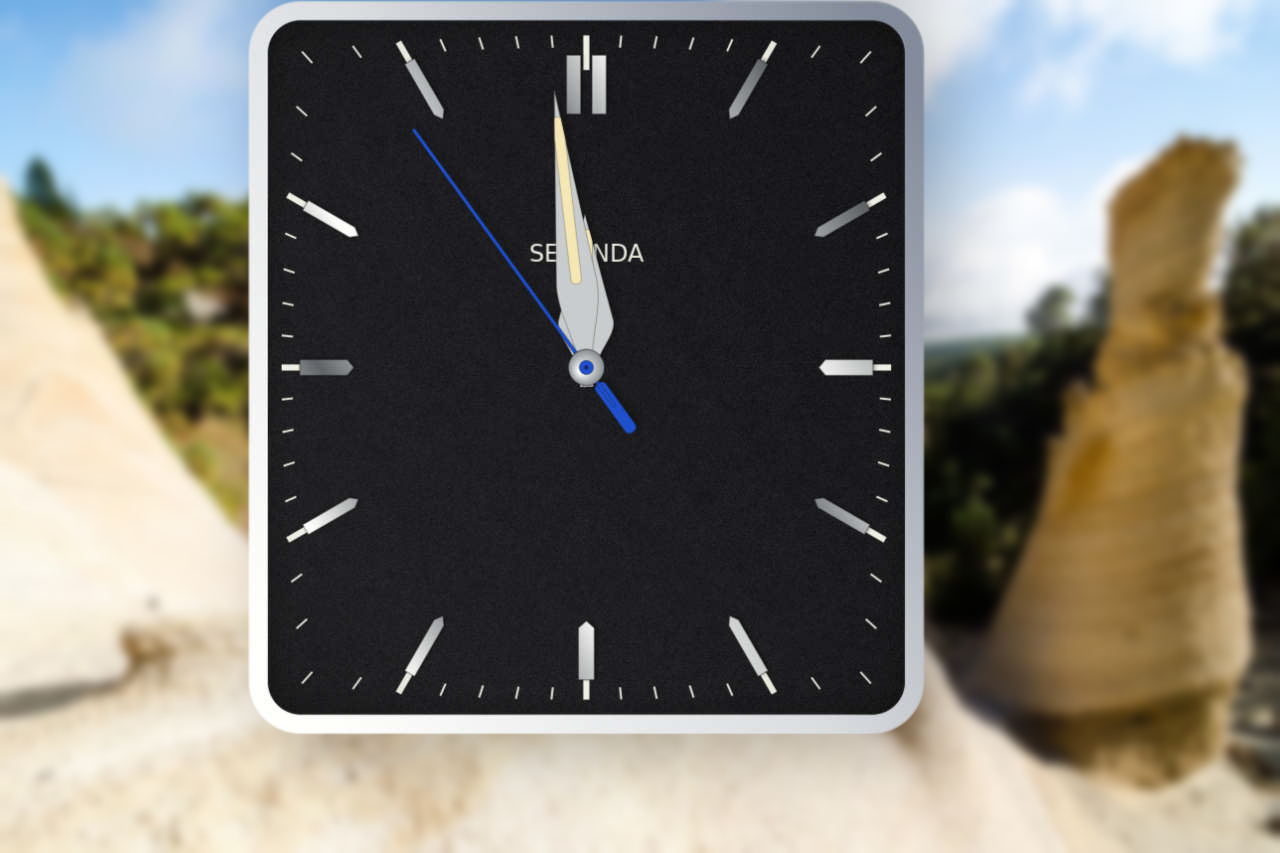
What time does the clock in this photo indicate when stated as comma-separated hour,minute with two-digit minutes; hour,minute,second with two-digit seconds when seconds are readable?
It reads 11,58,54
